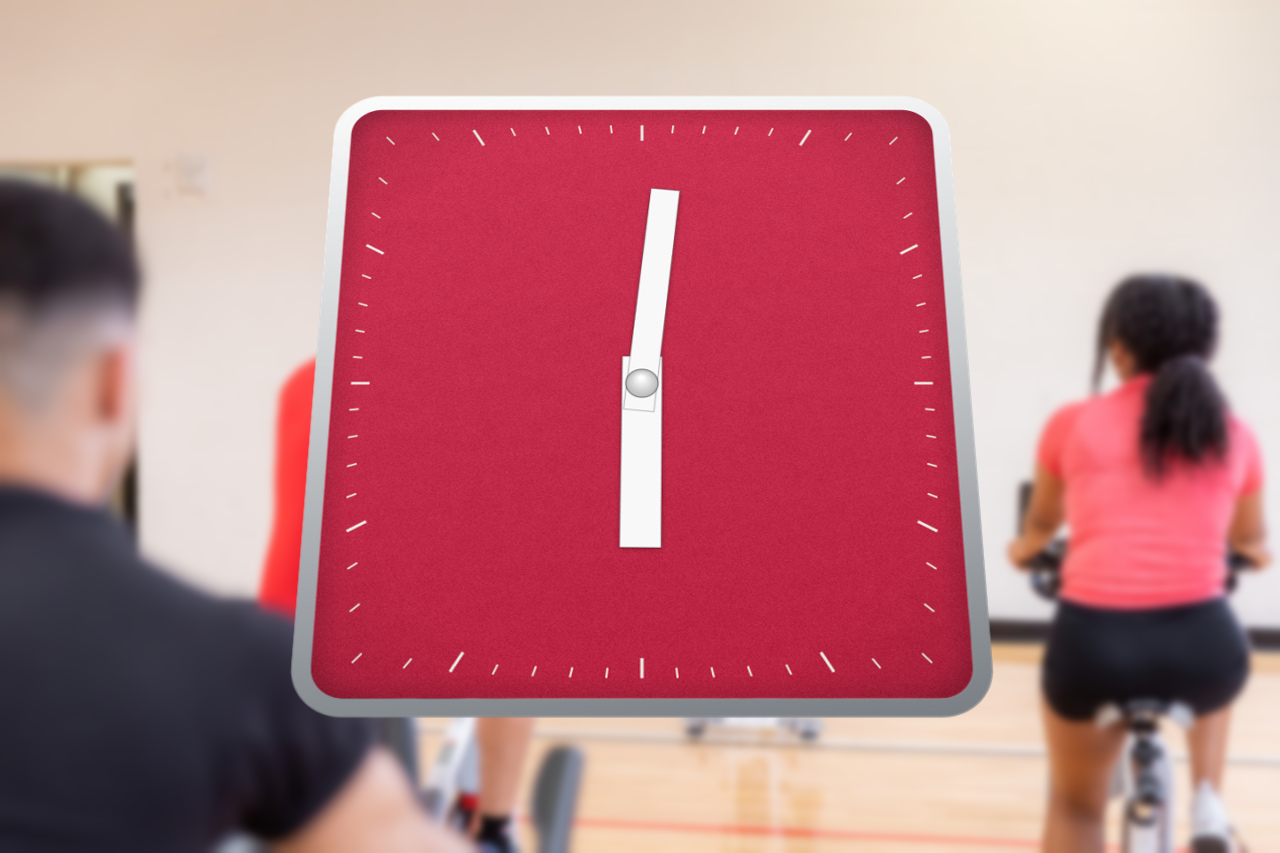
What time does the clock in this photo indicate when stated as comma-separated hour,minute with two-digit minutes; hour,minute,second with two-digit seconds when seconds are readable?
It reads 6,01
